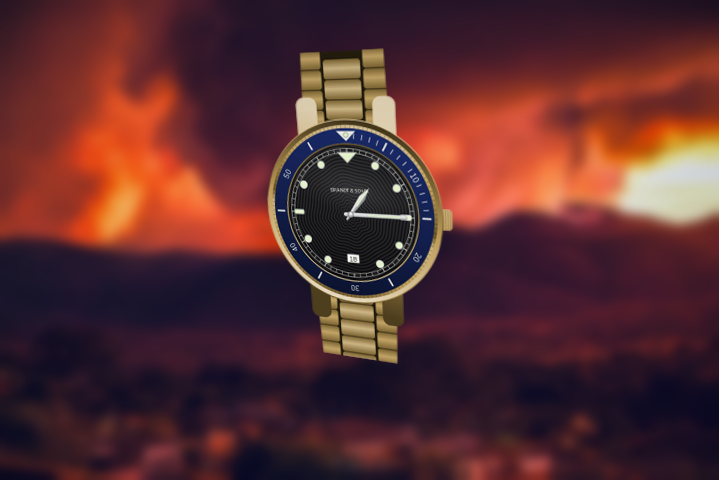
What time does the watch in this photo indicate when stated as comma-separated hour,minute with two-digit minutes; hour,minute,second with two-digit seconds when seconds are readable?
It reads 1,15
